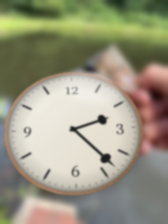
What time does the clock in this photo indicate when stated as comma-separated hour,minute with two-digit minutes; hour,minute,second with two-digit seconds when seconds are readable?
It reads 2,23
